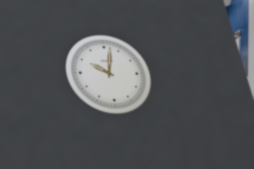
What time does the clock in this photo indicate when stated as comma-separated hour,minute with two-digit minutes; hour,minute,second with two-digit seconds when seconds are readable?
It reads 10,02
